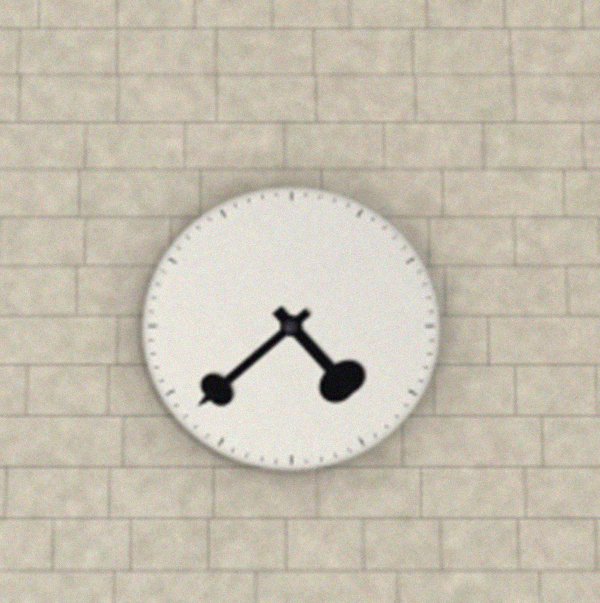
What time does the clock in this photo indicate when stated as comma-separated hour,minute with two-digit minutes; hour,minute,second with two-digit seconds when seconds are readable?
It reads 4,38
